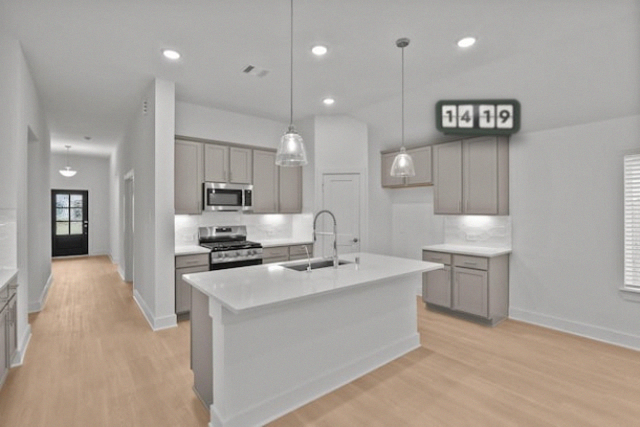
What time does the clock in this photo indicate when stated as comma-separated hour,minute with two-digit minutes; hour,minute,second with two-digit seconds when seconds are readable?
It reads 14,19
